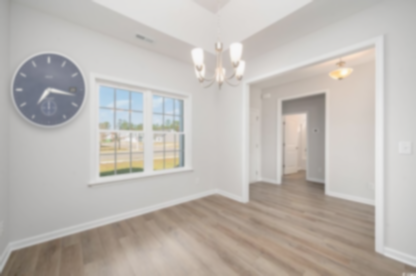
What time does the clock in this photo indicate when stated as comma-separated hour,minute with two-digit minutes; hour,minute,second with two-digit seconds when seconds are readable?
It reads 7,17
